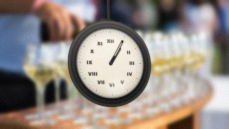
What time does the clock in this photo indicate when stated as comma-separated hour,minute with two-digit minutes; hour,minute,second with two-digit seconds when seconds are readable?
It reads 1,05
